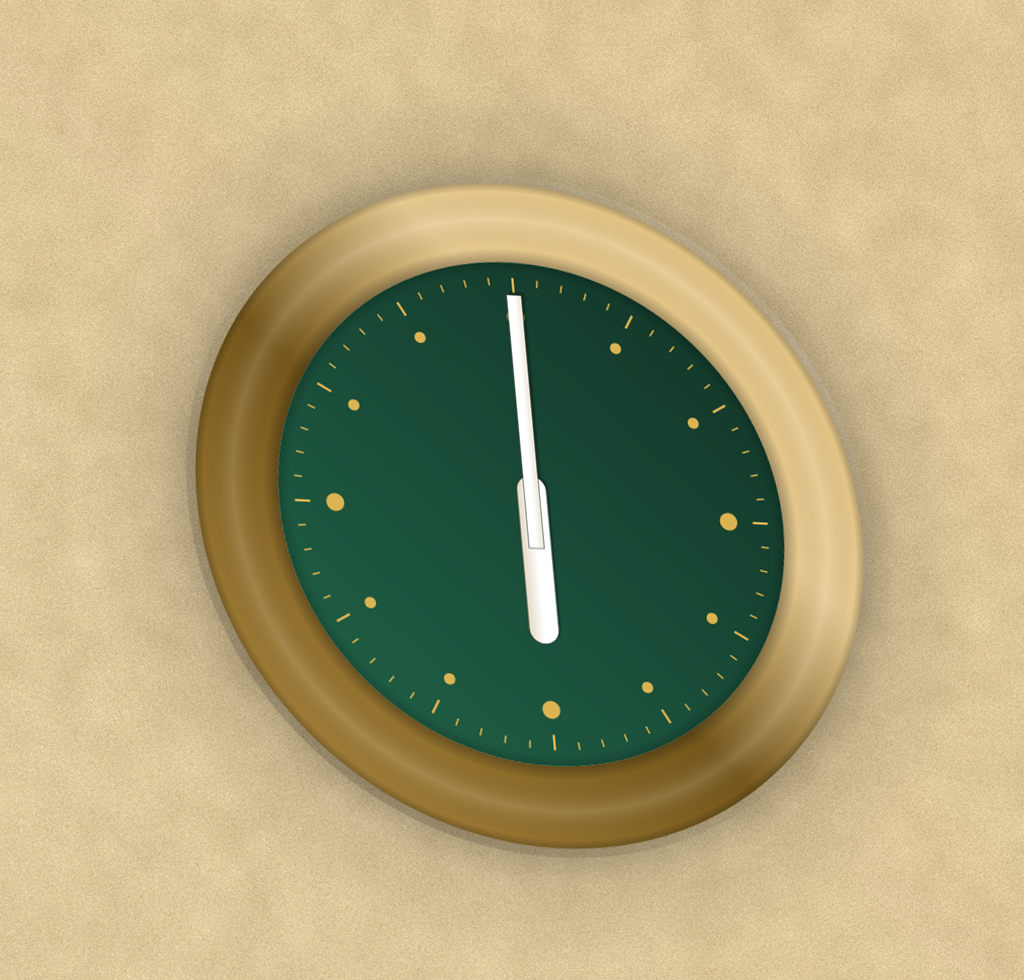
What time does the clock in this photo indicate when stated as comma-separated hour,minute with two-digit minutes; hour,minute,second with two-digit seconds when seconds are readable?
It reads 6,00
